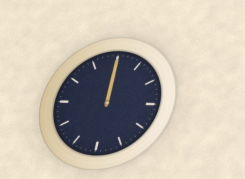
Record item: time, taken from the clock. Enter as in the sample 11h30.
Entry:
12h00
